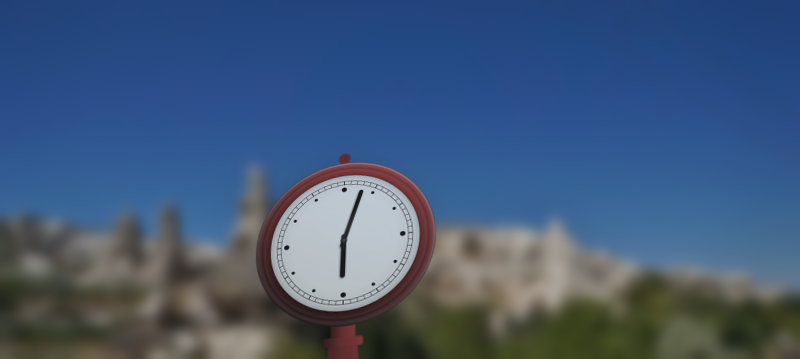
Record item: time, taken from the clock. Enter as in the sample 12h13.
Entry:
6h03
